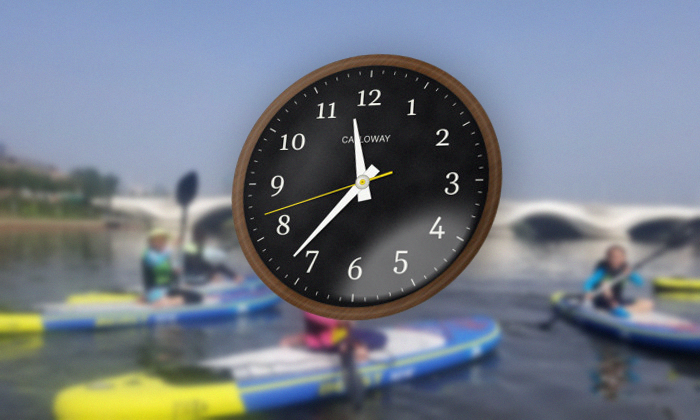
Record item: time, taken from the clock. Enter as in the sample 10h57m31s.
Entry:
11h36m42s
